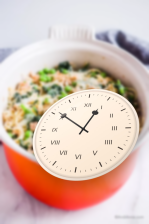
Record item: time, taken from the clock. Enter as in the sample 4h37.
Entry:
12h51
